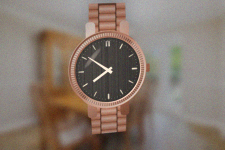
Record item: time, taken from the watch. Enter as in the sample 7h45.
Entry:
7h51
